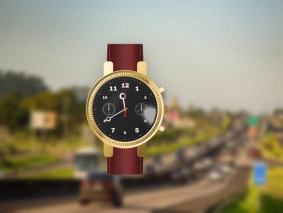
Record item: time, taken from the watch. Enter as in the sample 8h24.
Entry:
11h40
